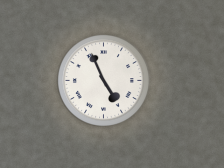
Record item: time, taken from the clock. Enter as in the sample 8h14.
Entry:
4h56
